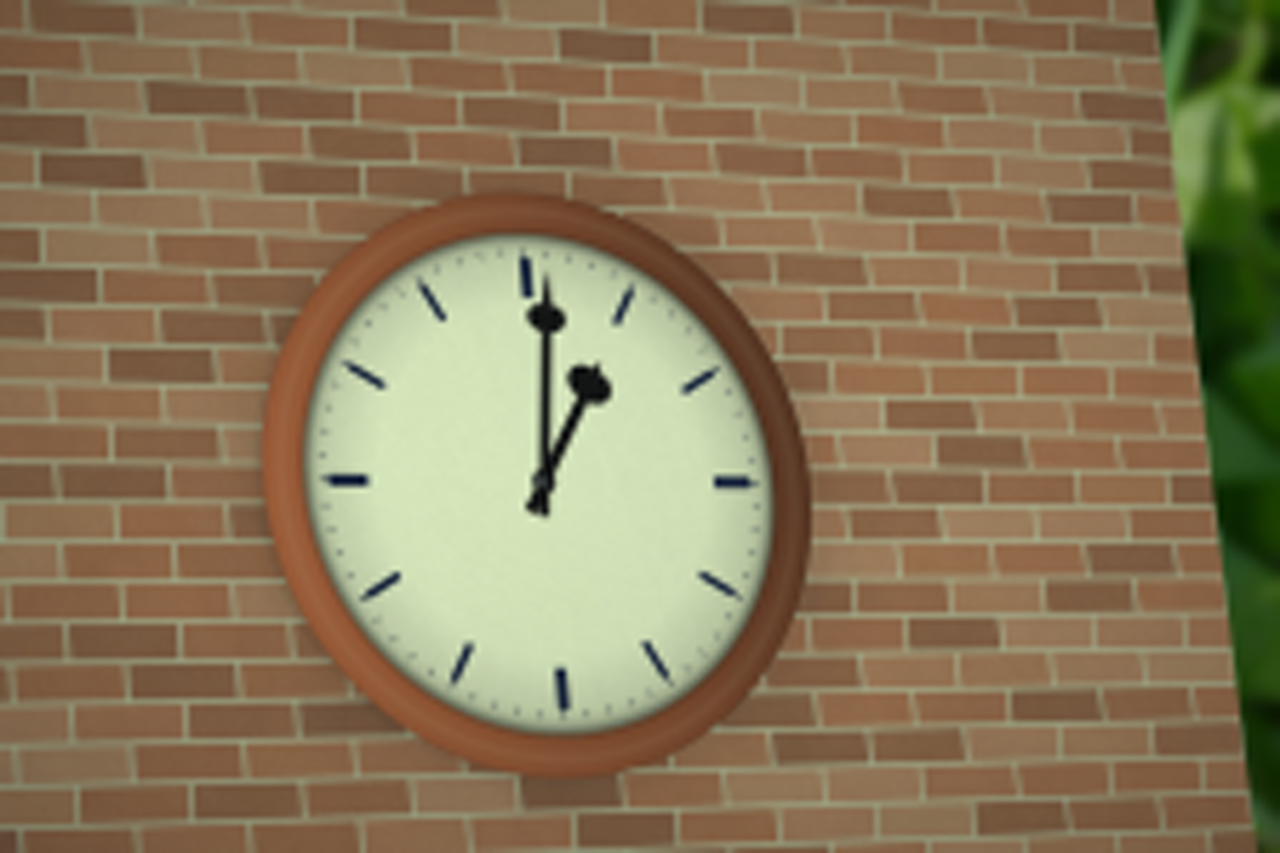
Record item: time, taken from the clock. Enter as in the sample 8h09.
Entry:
1h01
